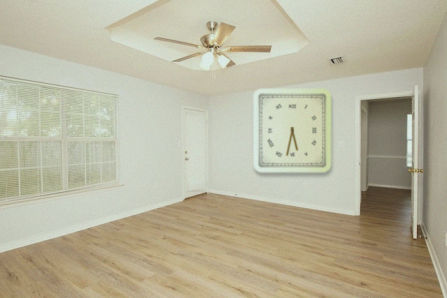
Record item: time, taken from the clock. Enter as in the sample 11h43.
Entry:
5h32
